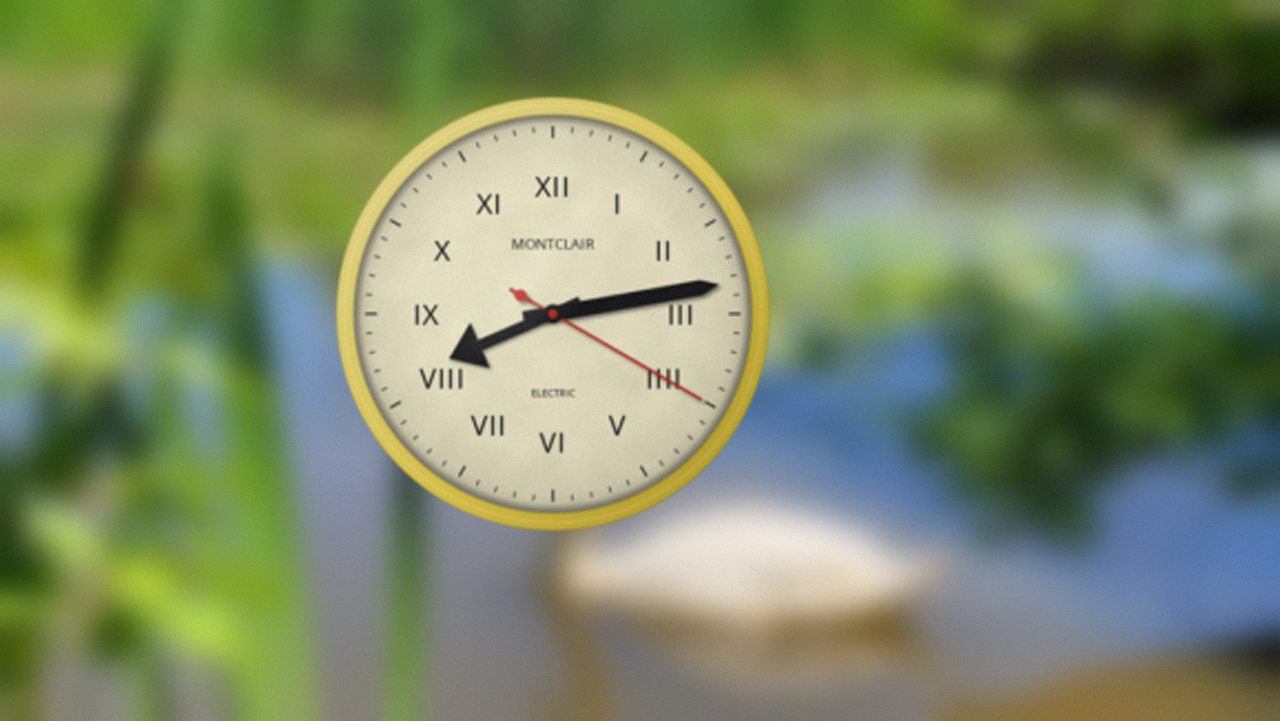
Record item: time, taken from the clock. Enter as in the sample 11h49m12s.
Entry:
8h13m20s
